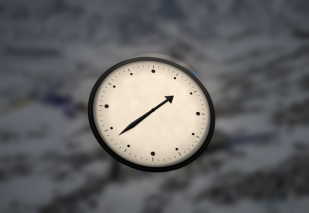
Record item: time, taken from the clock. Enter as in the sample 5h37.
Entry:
1h38
